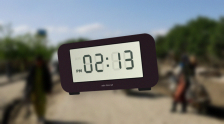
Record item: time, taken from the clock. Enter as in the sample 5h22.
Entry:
2h13
